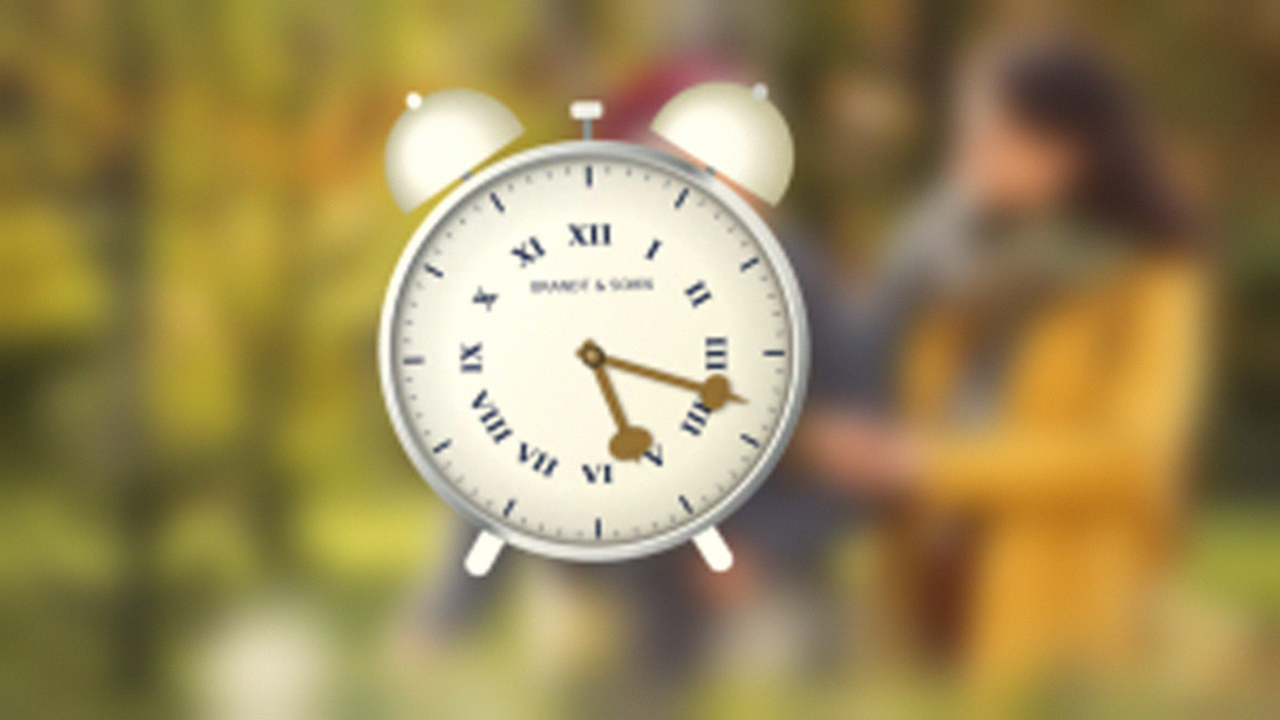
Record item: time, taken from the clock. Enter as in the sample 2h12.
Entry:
5h18
